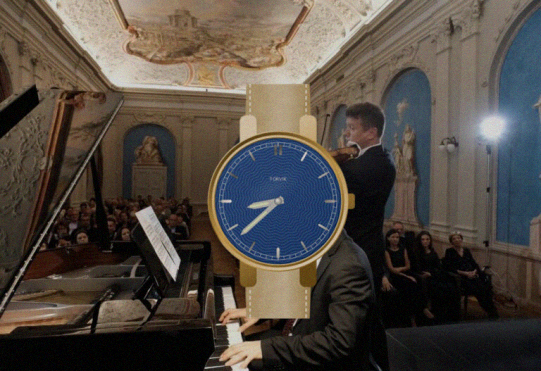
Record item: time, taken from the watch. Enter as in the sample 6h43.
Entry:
8h38
